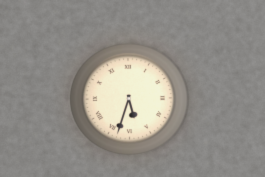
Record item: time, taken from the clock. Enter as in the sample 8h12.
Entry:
5h33
